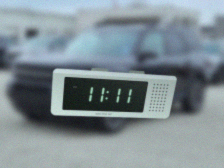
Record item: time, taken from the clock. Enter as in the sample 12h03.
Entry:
11h11
